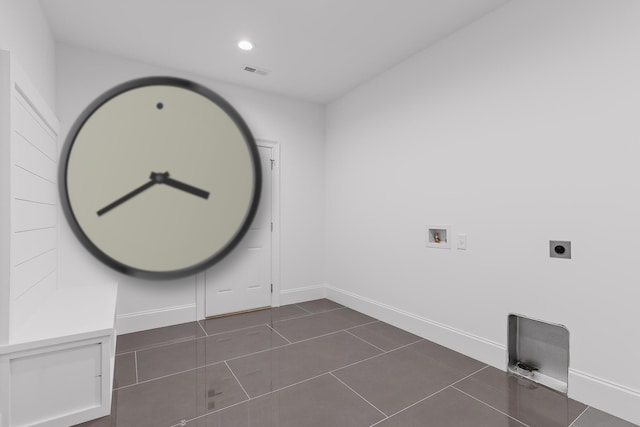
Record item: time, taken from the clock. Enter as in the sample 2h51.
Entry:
3h40
